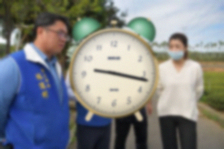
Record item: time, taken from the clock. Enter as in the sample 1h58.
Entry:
9h17
